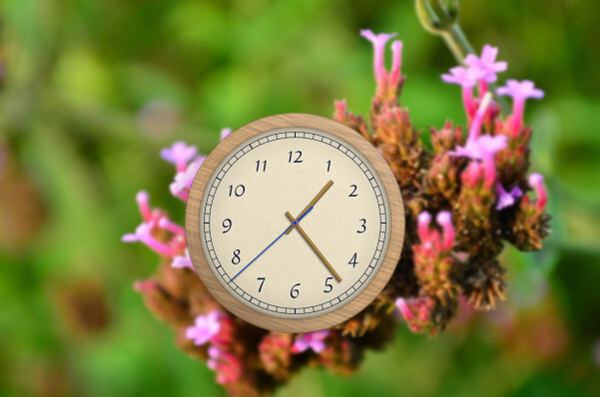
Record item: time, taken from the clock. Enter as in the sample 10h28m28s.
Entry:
1h23m38s
